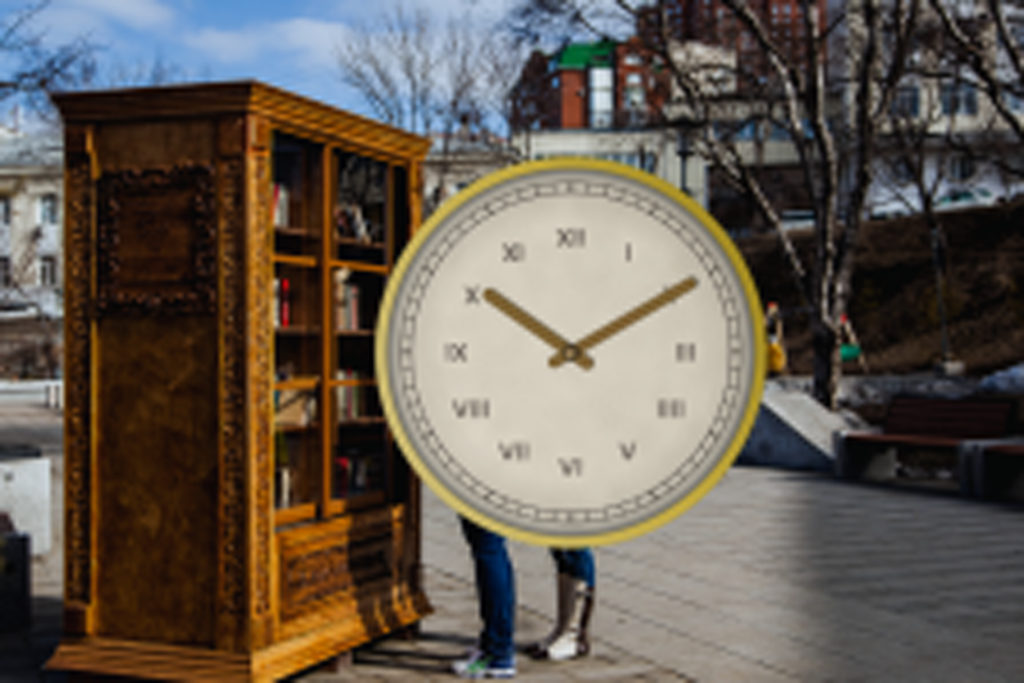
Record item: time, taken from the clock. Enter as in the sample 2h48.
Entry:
10h10
